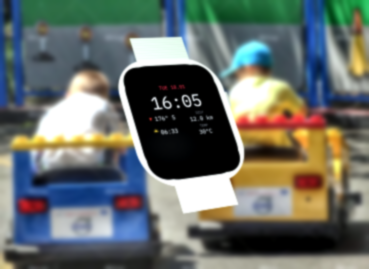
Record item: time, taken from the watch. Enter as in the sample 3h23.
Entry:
16h05
